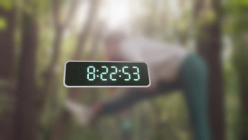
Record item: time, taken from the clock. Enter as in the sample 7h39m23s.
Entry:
8h22m53s
